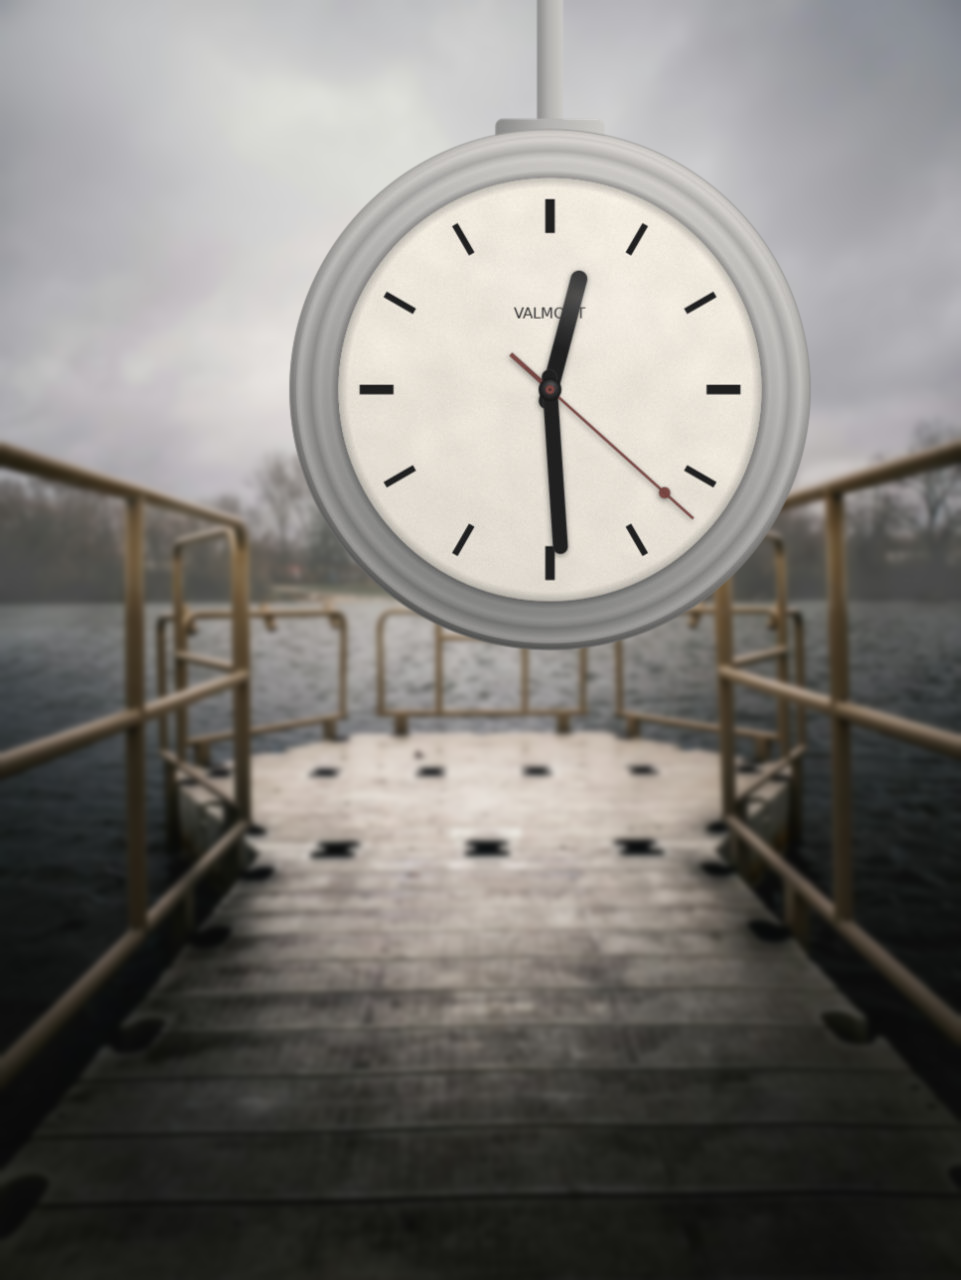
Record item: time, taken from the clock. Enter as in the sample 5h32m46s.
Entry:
12h29m22s
